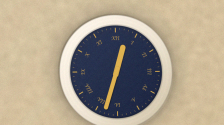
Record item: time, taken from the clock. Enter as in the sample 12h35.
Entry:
12h33
